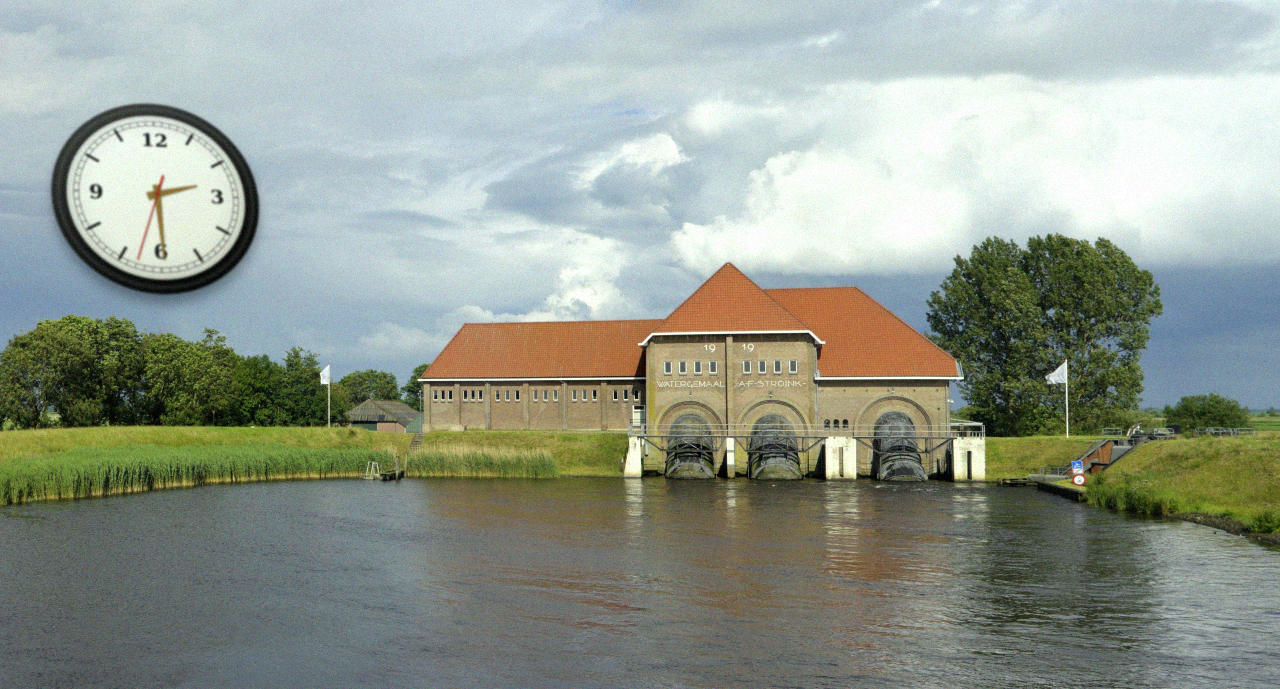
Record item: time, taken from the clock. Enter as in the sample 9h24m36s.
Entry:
2h29m33s
